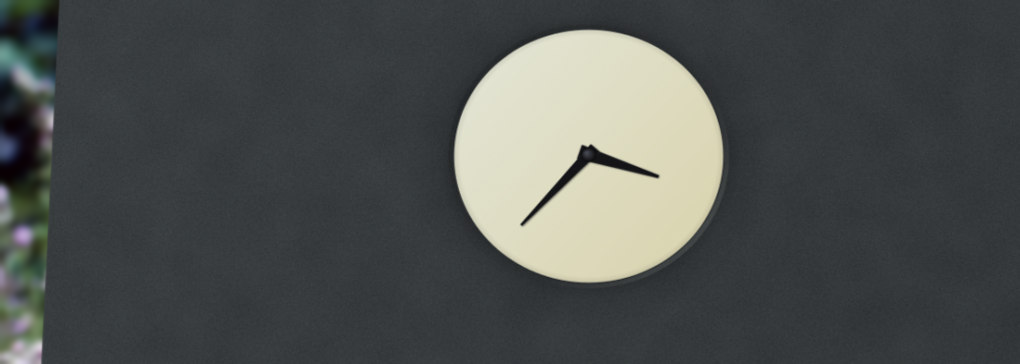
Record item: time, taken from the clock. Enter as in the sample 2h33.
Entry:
3h37
